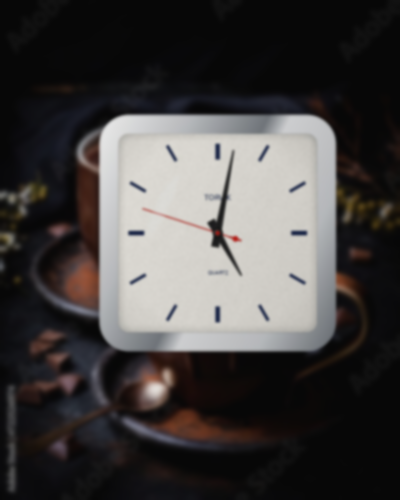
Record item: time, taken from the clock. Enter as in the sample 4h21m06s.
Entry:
5h01m48s
